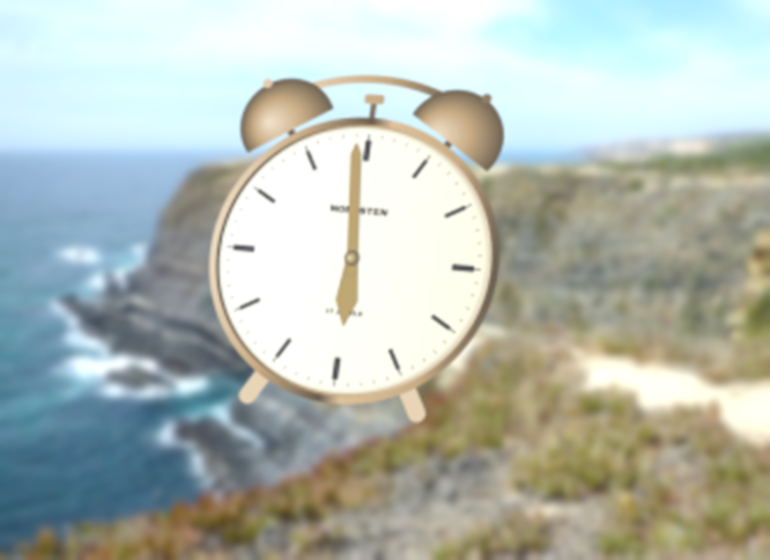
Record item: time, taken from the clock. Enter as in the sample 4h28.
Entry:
5h59
